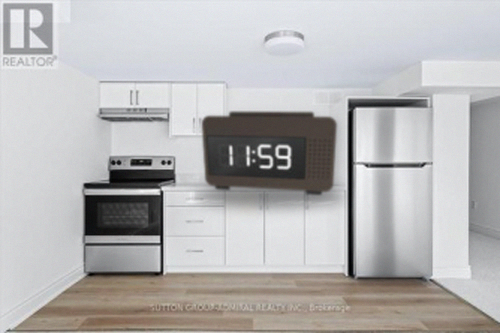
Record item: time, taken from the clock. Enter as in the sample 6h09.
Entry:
11h59
